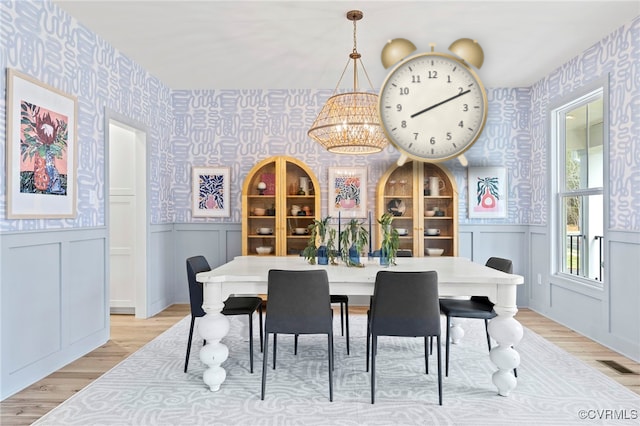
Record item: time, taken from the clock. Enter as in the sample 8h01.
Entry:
8h11
